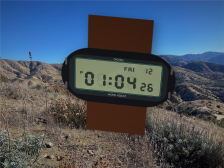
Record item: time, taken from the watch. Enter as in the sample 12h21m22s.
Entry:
1h04m26s
